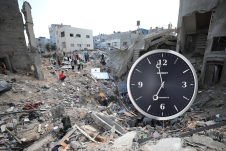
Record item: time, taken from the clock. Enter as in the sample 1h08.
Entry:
6h58
